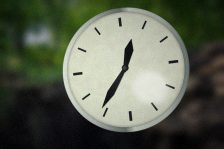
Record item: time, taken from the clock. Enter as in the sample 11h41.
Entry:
12h36
